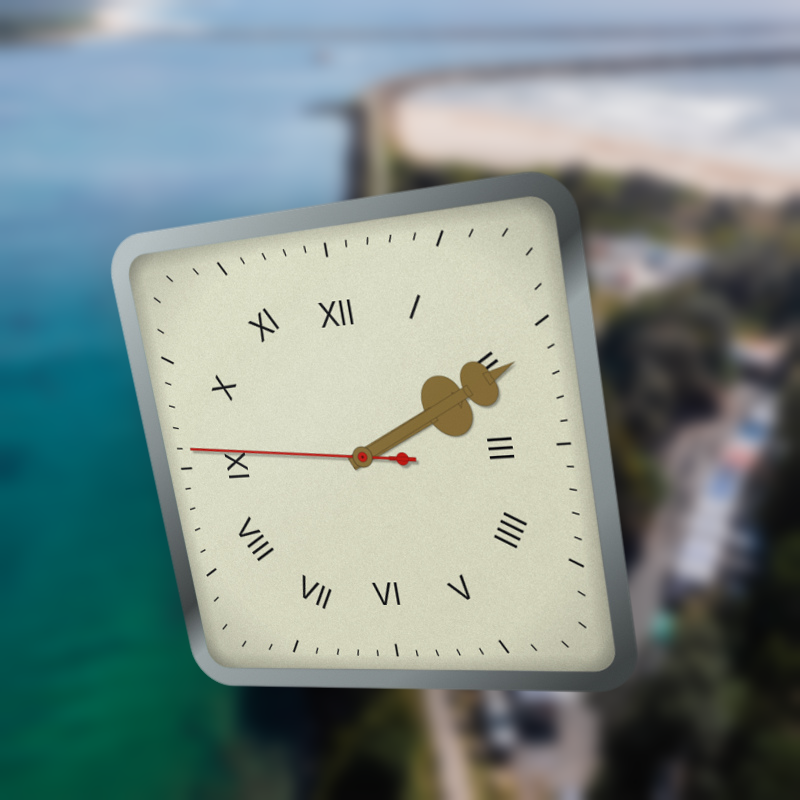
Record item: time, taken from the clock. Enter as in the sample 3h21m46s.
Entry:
2h10m46s
